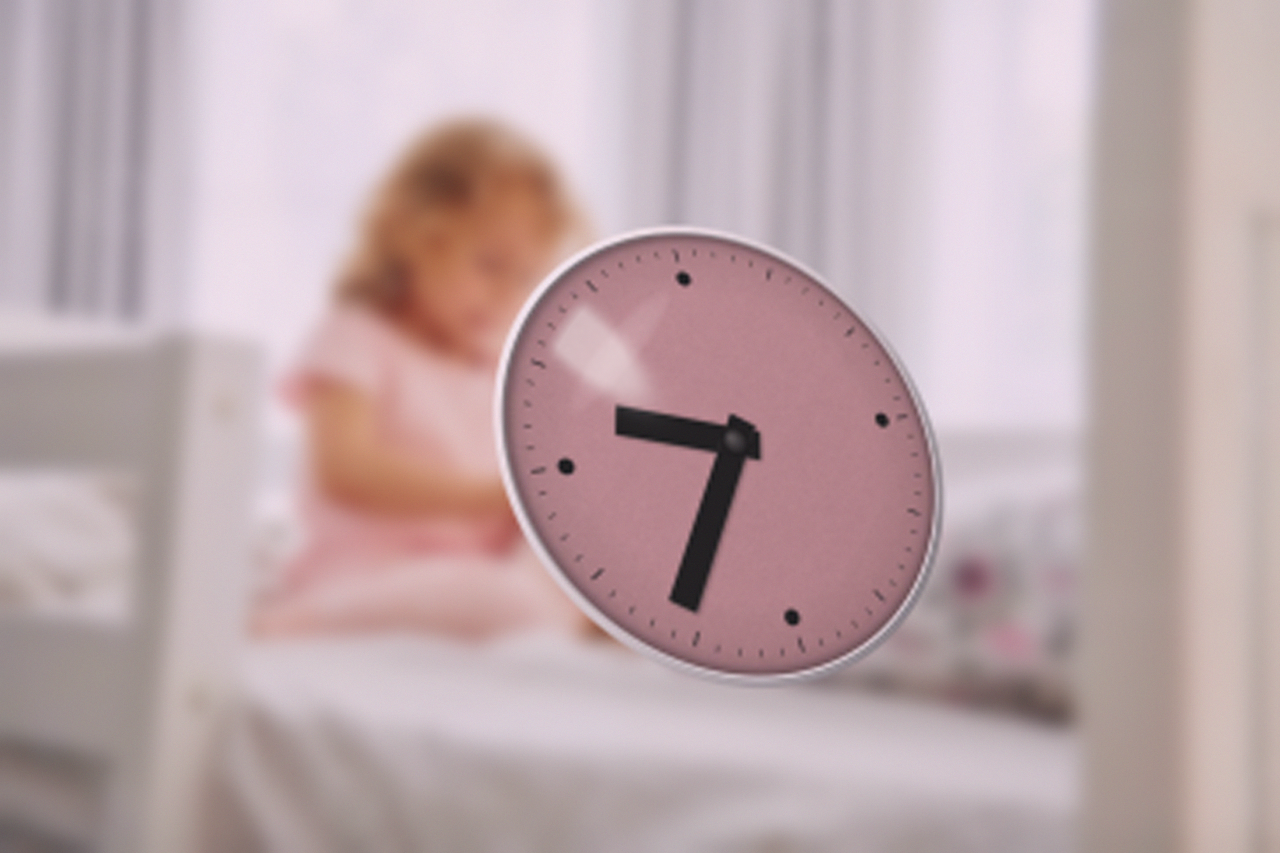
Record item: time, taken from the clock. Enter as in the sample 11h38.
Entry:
9h36
